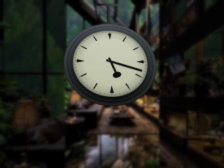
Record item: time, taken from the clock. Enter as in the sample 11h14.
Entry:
5h18
